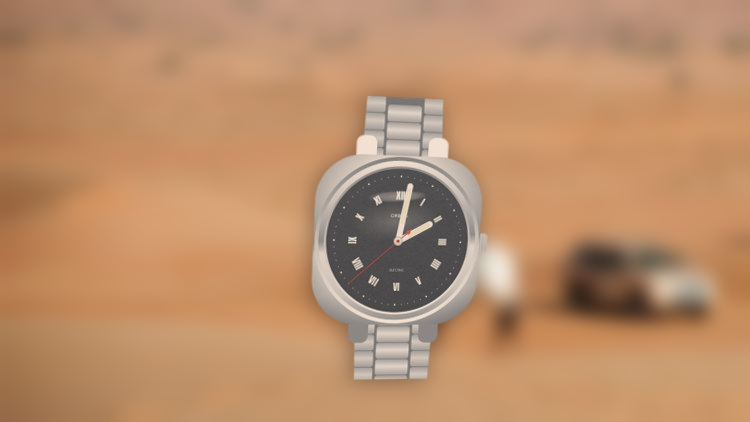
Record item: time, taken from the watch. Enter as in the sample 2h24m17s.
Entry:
2h01m38s
